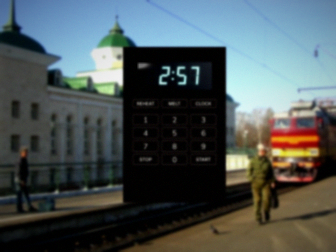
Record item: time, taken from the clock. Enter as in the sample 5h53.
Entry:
2h57
